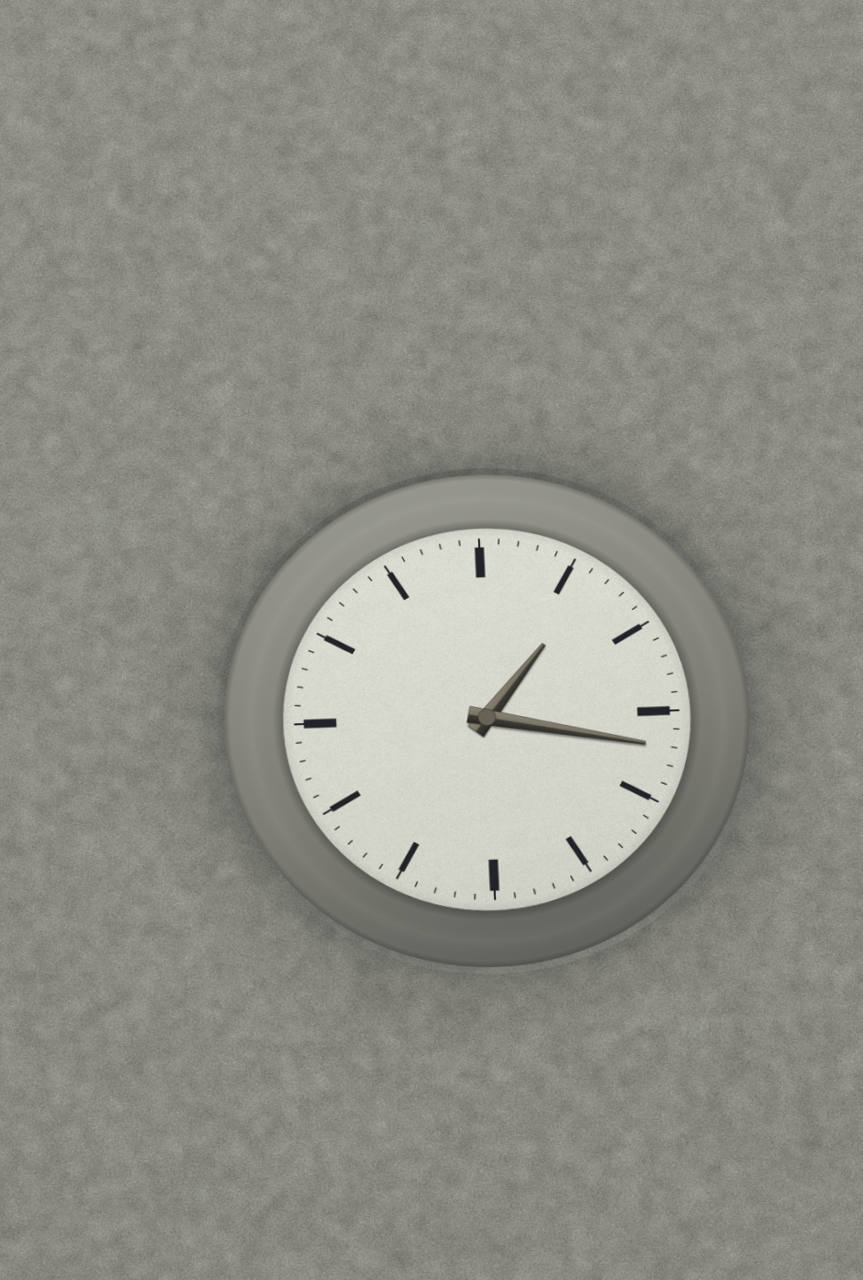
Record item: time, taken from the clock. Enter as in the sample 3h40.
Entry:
1h17
